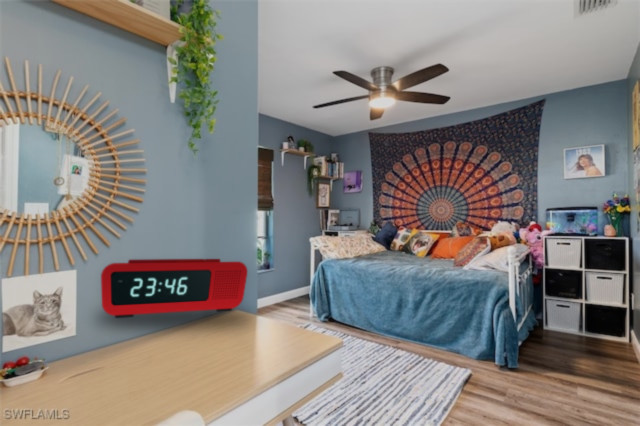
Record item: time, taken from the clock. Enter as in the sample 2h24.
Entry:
23h46
